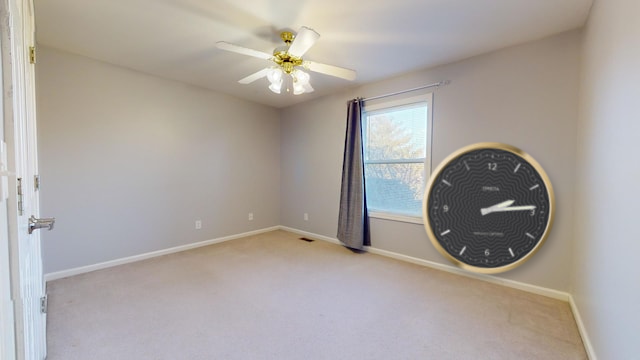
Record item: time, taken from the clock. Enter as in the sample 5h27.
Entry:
2h14
